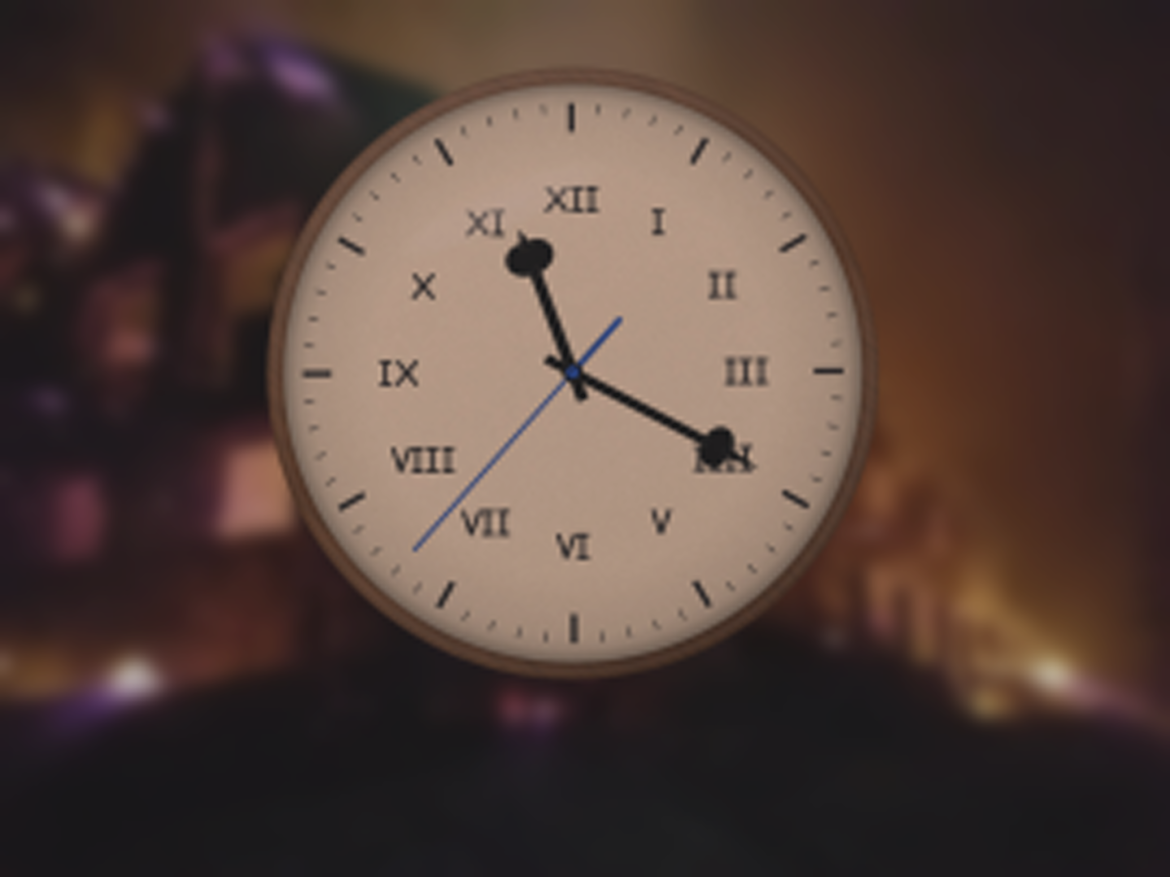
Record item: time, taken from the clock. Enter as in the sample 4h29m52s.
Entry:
11h19m37s
